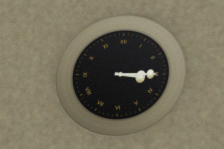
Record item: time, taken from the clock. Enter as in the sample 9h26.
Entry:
3h15
